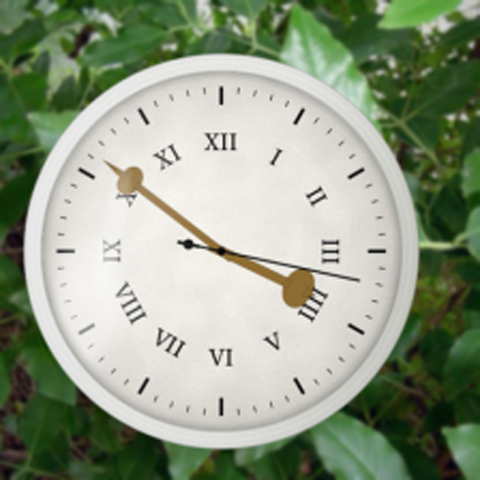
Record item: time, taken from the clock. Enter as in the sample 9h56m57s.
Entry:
3h51m17s
